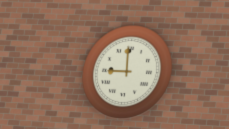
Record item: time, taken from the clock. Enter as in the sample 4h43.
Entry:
8h59
